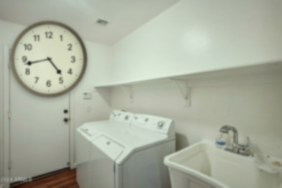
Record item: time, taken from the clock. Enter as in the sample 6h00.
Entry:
4h43
